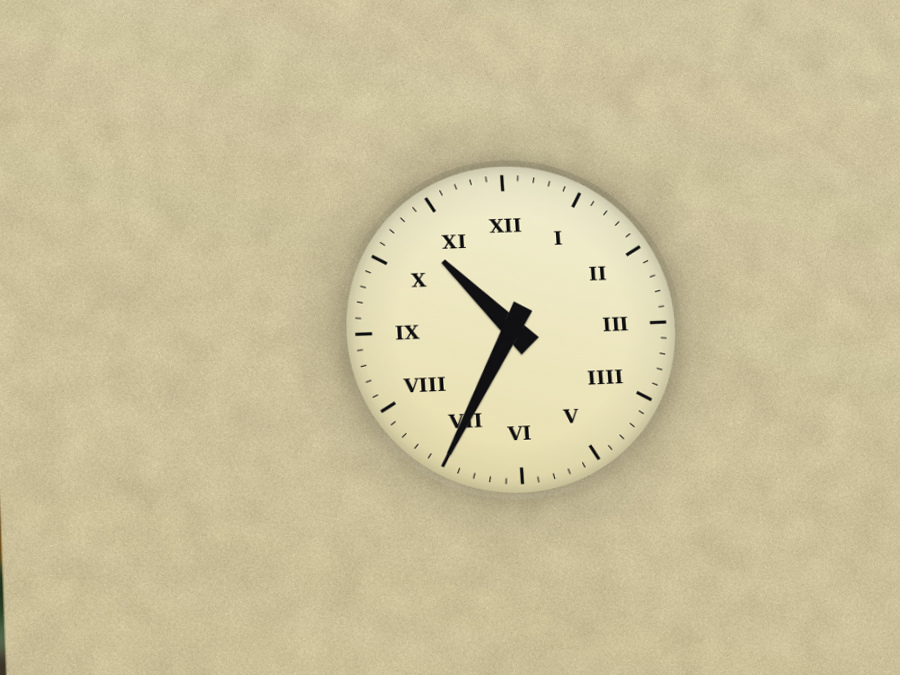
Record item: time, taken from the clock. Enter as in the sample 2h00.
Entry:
10h35
